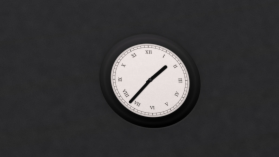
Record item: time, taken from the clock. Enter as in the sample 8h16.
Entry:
1h37
